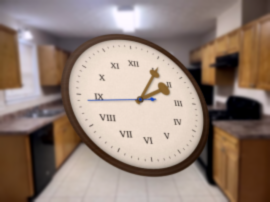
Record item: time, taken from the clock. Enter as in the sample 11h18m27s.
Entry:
2h05m44s
